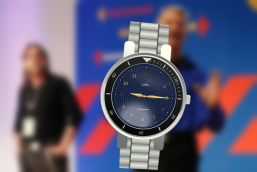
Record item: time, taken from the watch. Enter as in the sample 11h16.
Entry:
9h15
